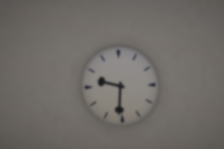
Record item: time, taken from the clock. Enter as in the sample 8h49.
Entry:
9h31
